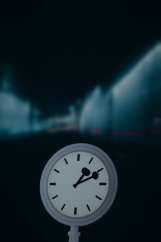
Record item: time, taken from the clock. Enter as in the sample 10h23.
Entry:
1h11
